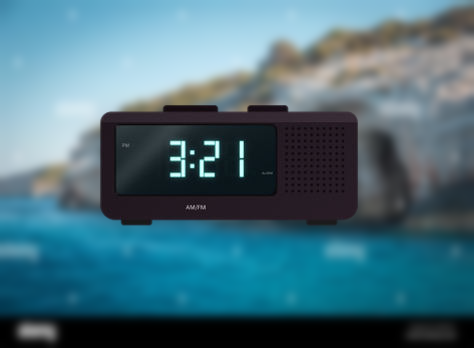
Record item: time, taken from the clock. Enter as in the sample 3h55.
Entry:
3h21
